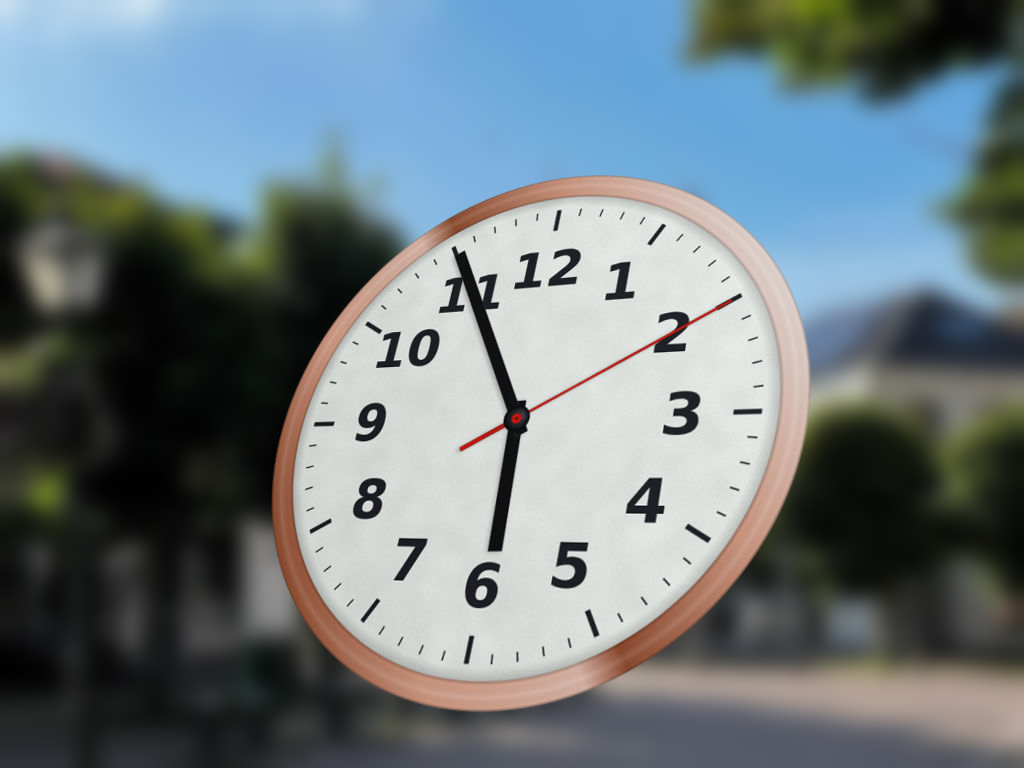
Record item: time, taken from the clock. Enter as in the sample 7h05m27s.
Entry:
5h55m10s
